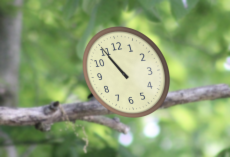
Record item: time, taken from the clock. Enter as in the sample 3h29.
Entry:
10h55
